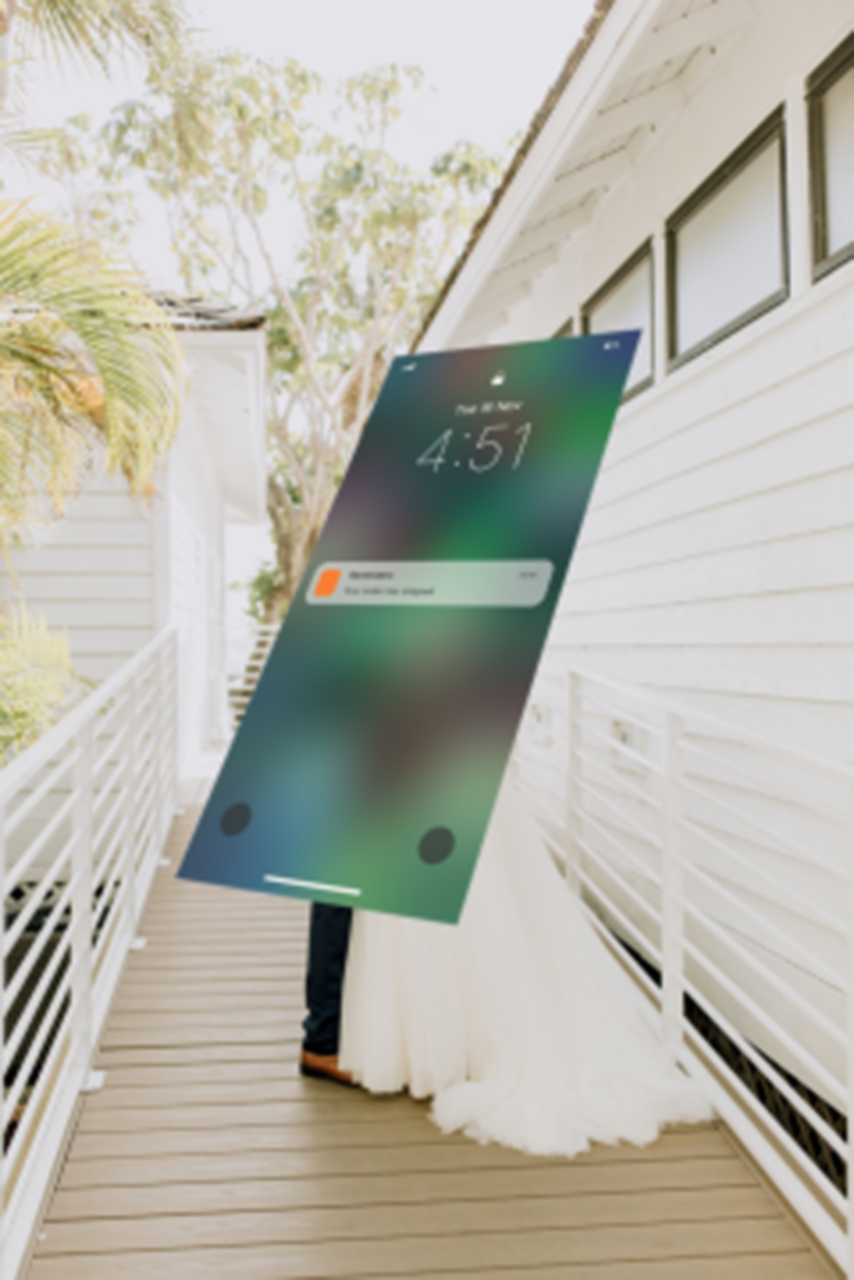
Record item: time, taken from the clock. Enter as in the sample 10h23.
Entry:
4h51
